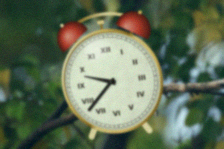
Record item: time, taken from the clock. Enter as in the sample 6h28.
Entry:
9h38
